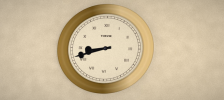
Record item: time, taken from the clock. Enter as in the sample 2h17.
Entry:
8h42
